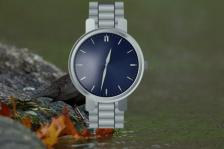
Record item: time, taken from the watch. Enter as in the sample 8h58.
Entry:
12h32
